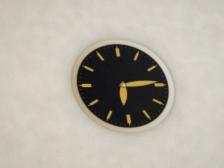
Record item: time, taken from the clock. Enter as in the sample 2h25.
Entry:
6h14
